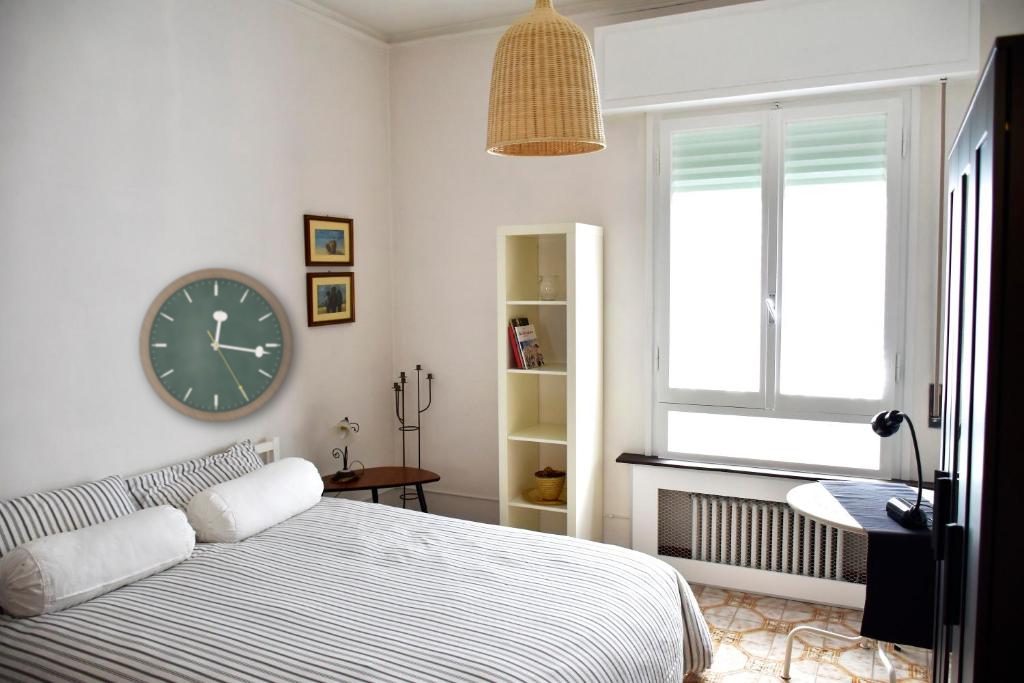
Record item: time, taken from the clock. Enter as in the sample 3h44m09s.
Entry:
12h16m25s
